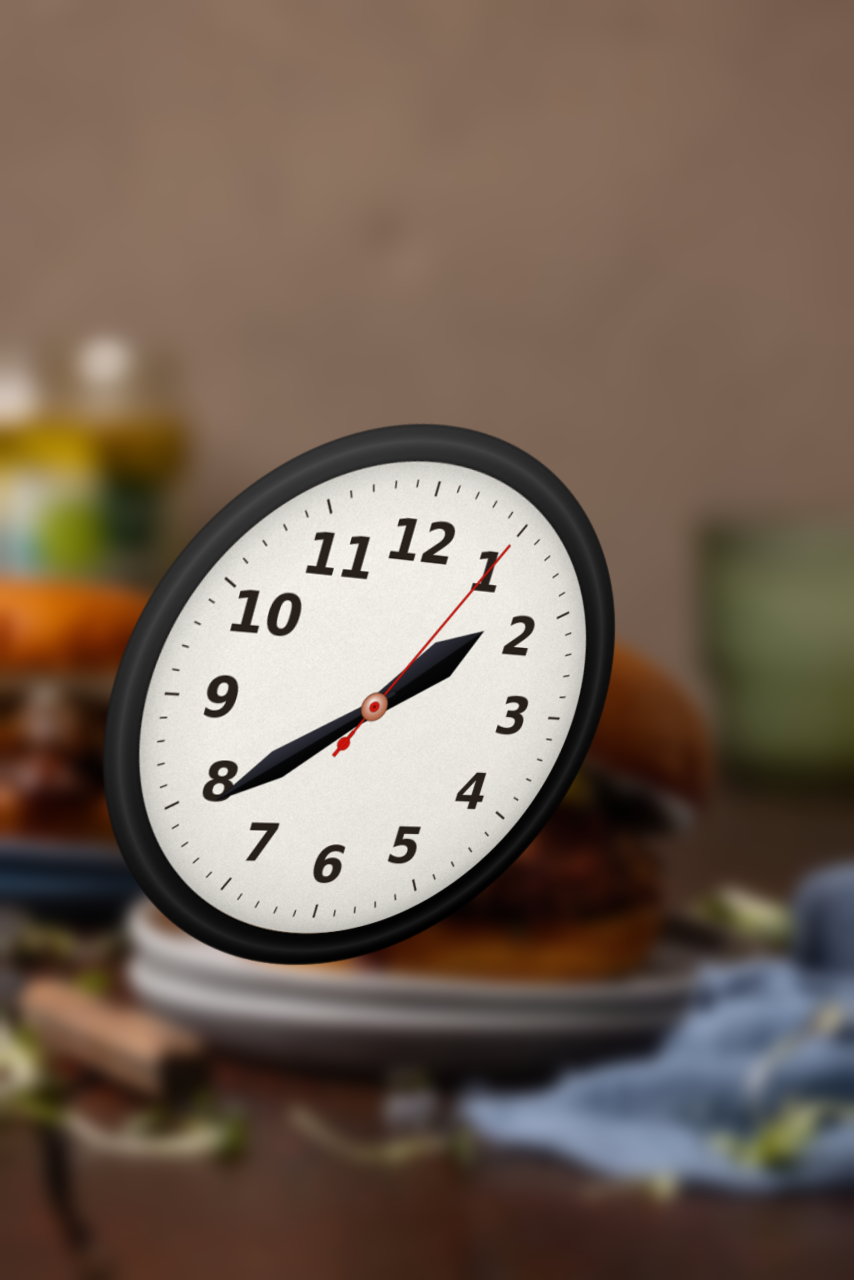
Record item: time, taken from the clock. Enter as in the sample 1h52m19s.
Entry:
1h39m05s
